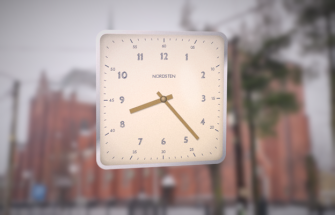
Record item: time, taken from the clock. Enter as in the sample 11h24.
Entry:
8h23
